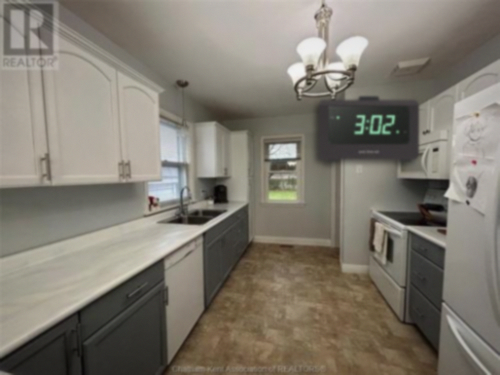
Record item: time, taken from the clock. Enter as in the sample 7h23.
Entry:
3h02
